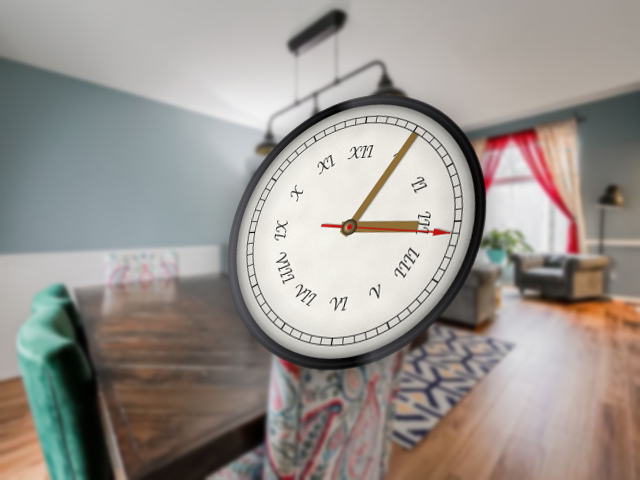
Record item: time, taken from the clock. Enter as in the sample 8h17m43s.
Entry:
3h05m16s
